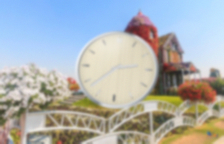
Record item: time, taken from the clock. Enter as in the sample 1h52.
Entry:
2h38
